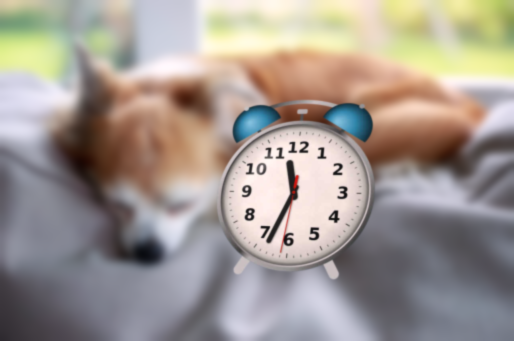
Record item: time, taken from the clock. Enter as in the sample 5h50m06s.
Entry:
11h33m31s
